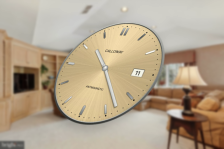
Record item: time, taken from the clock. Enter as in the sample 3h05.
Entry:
10h23
